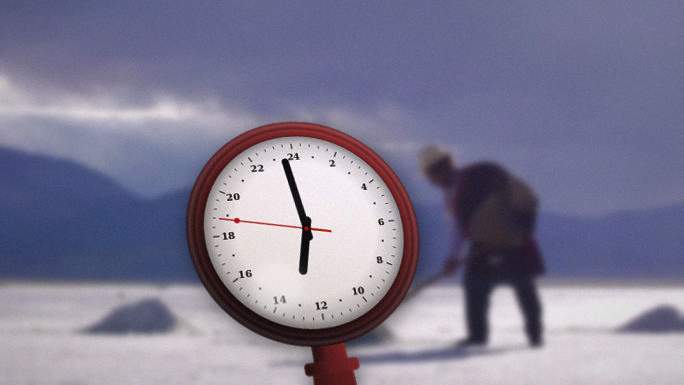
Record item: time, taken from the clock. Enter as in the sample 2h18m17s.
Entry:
12h58m47s
